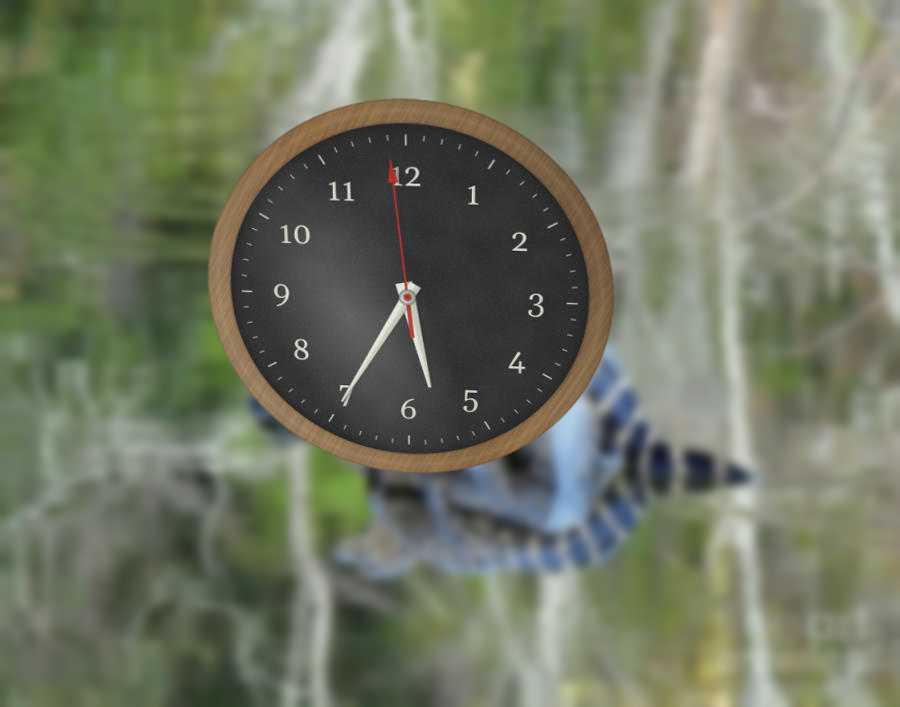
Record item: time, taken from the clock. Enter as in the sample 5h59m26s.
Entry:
5h34m59s
